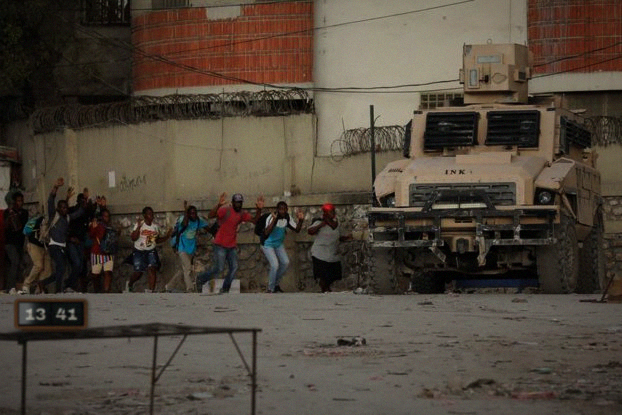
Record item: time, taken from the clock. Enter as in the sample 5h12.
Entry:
13h41
